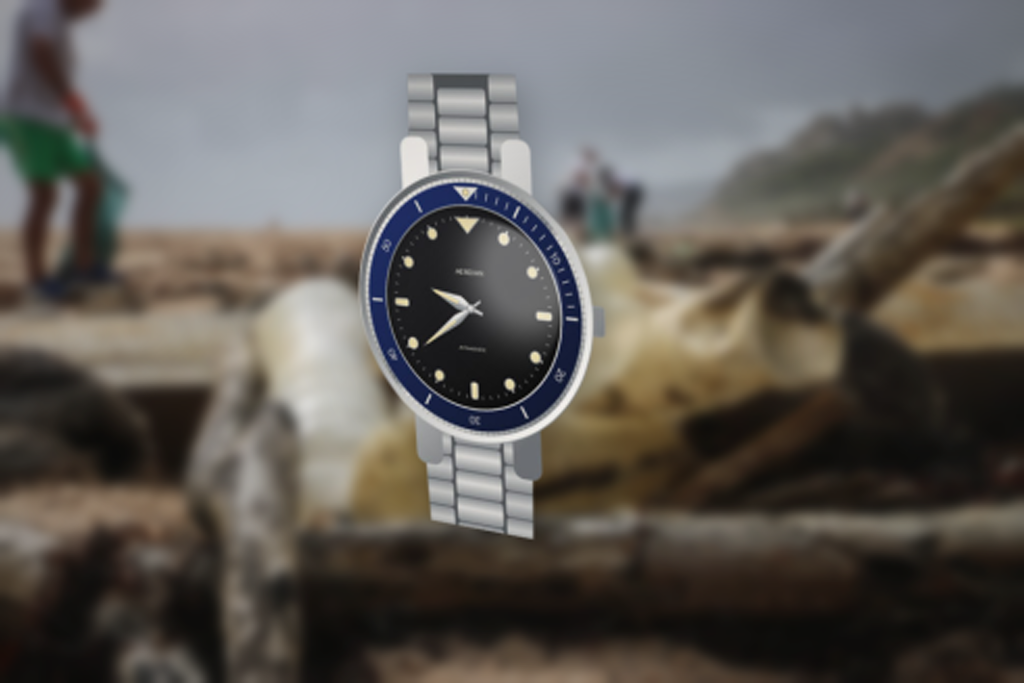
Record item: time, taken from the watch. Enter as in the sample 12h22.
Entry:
9h39
